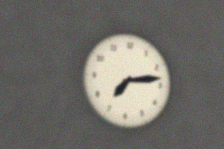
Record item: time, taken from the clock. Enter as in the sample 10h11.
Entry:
7h13
